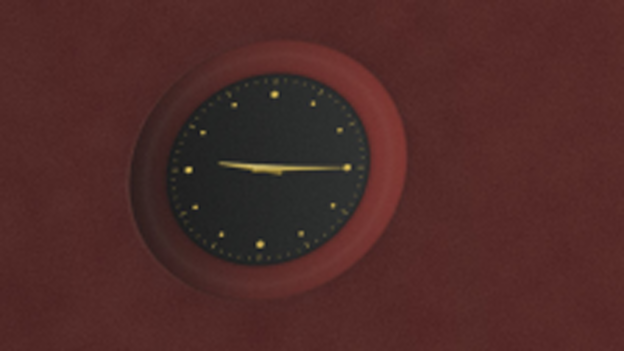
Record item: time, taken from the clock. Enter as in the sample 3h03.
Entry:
9h15
